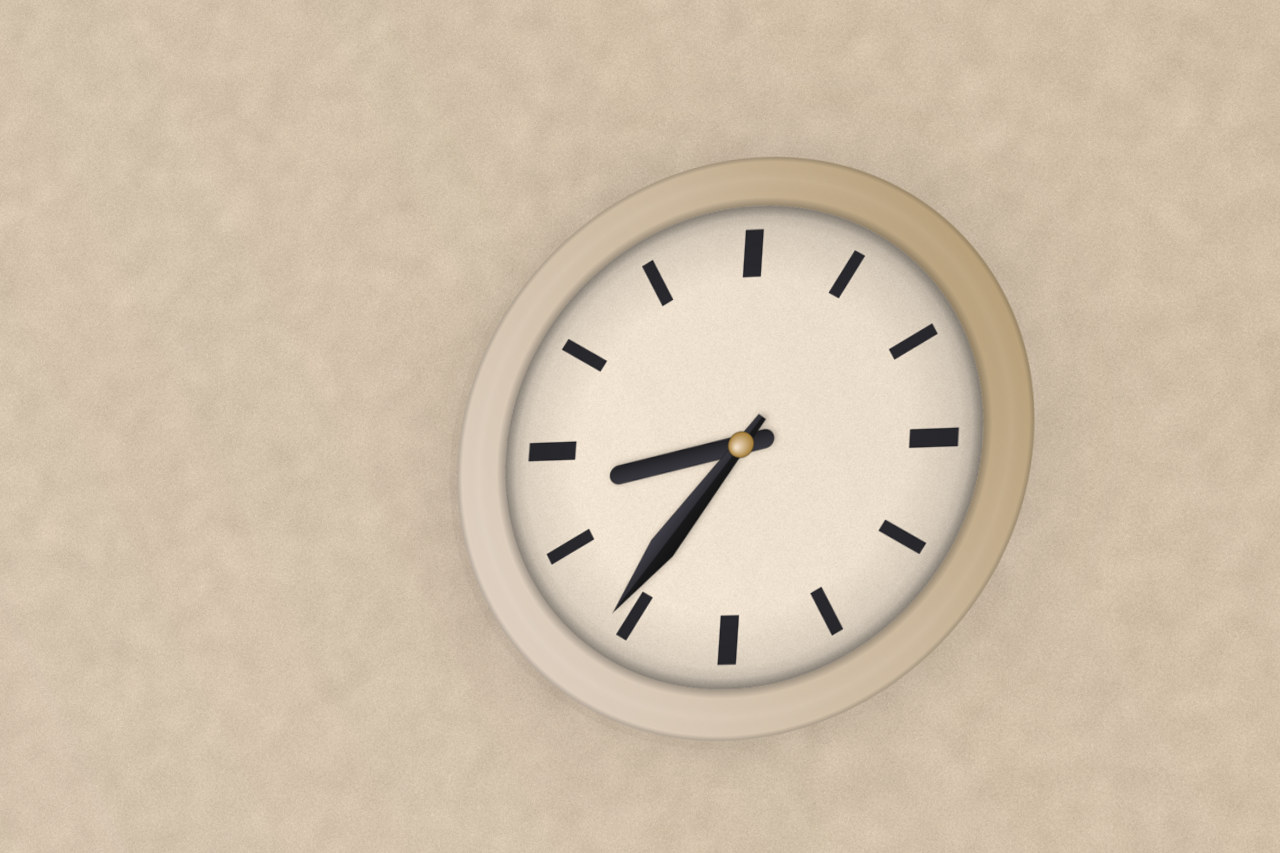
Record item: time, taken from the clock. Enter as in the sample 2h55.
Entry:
8h36
